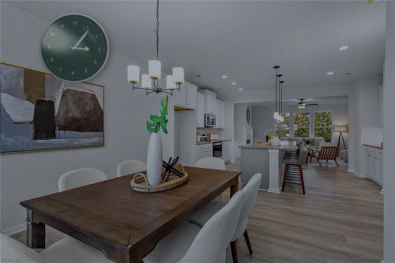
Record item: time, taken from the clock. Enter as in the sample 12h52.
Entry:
3h06
